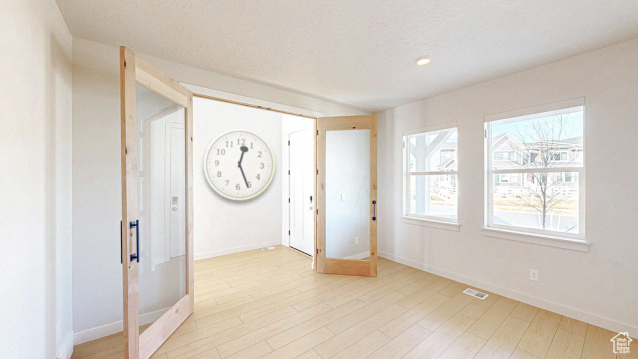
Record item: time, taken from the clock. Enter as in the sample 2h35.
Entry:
12h26
